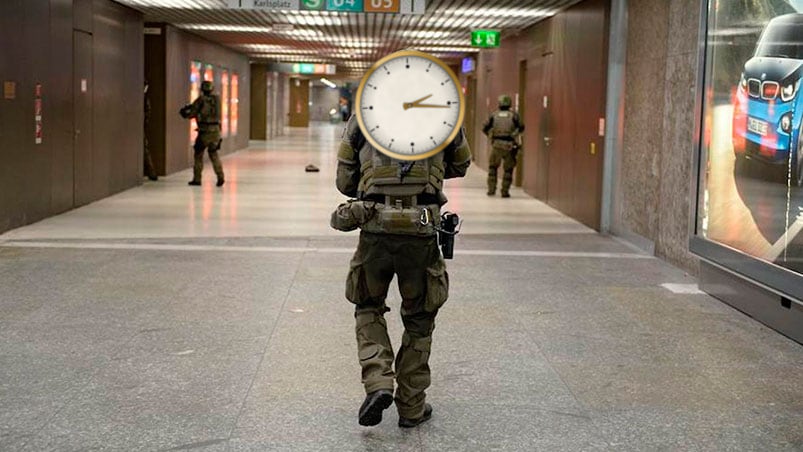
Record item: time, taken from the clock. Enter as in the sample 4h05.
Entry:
2h16
